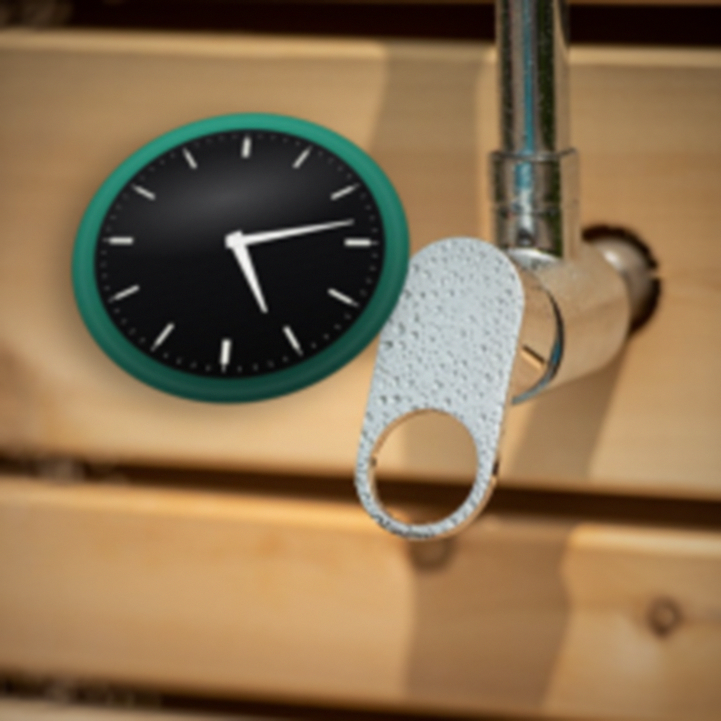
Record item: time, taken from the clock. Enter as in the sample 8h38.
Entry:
5h13
